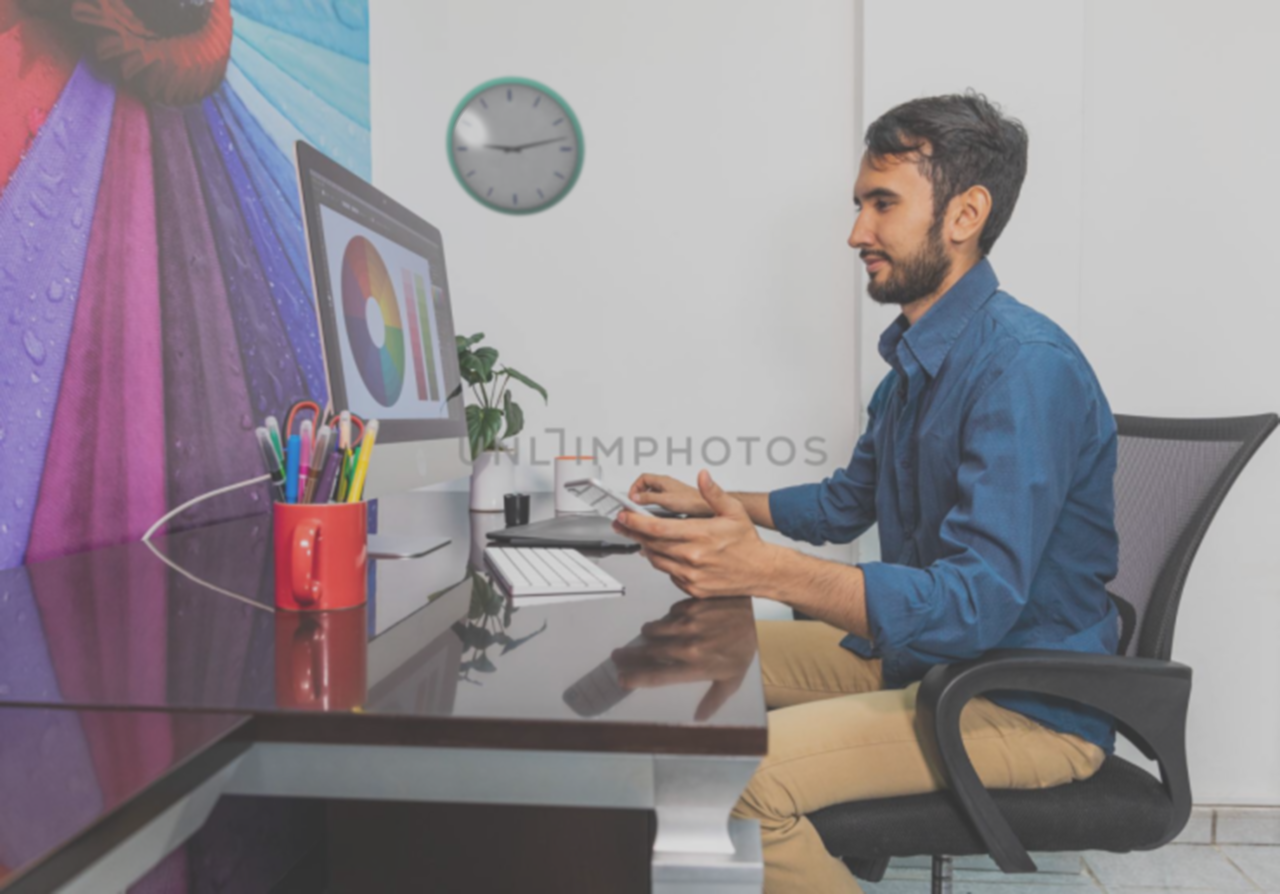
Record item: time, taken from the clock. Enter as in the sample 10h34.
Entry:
9h13
